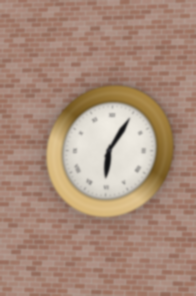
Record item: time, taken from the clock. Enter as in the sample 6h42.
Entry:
6h05
